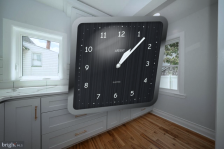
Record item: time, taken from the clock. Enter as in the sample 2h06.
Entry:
1h07
